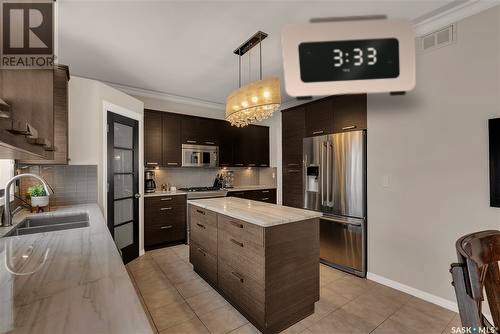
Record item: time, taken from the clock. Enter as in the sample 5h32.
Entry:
3h33
